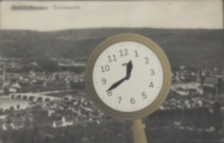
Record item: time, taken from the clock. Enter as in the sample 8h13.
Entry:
12h41
